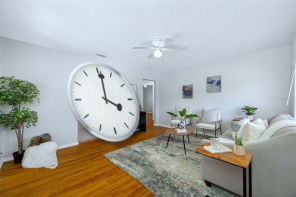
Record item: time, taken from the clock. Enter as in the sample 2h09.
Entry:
4h01
